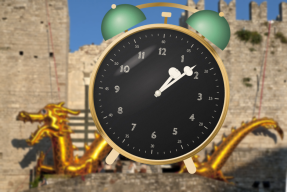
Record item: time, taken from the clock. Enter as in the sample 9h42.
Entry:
1h08
